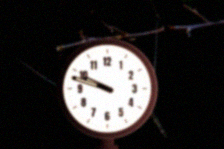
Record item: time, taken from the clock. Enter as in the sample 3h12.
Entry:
9h48
